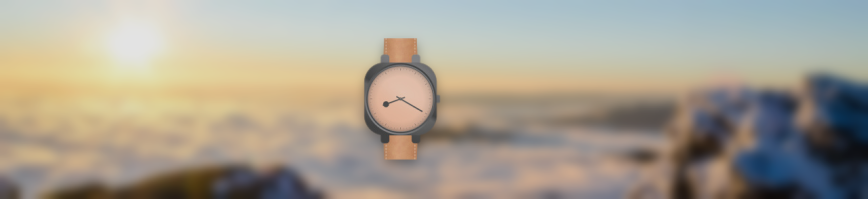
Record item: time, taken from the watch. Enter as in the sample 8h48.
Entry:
8h20
